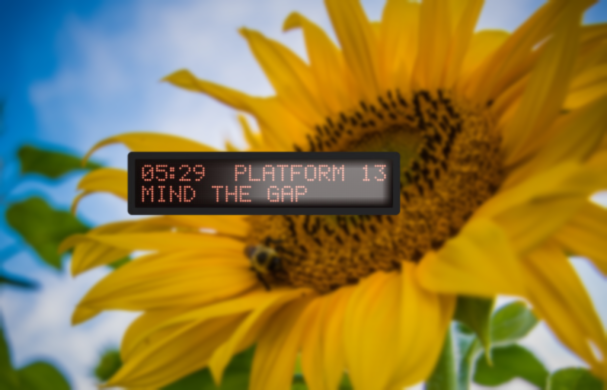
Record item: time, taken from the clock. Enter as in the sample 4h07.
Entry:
5h29
